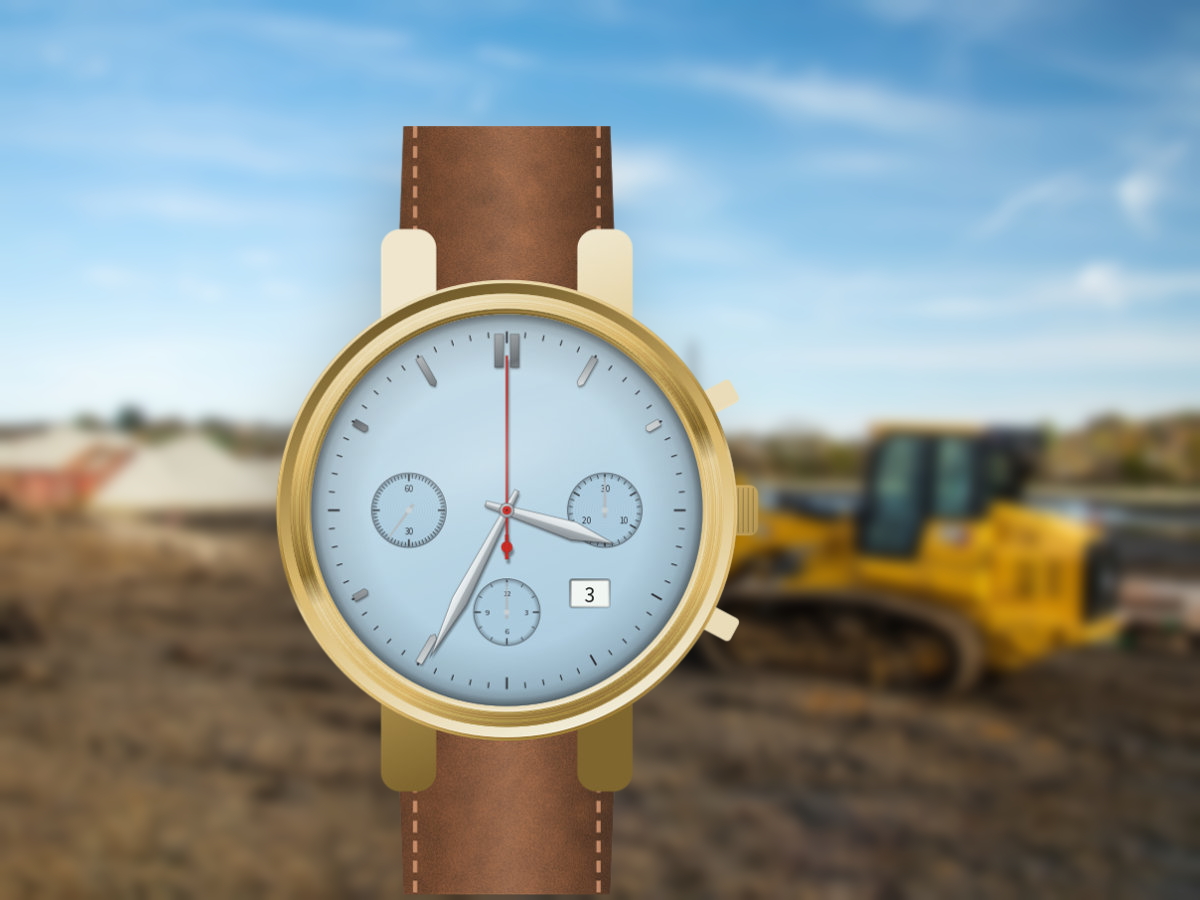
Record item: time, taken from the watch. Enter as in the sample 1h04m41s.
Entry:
3h34m36s
